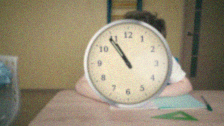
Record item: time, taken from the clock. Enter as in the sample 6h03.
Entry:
10h54
